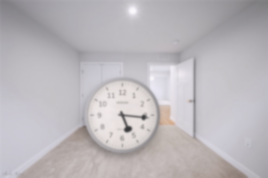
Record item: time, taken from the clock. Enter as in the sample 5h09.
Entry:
5h16
